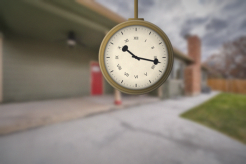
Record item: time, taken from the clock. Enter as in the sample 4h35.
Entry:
10h17
